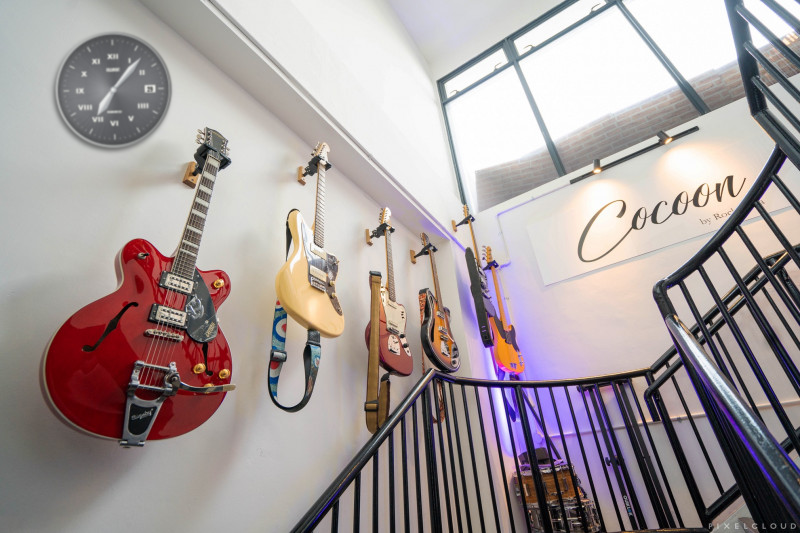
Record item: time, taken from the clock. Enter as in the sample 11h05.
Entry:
7h07
